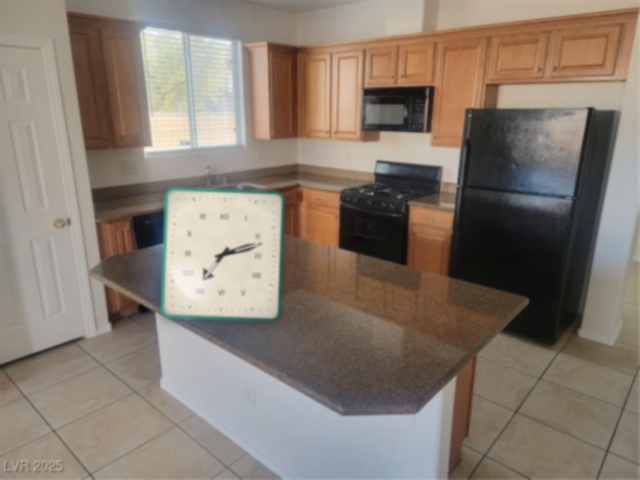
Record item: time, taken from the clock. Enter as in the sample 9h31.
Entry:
7h12
